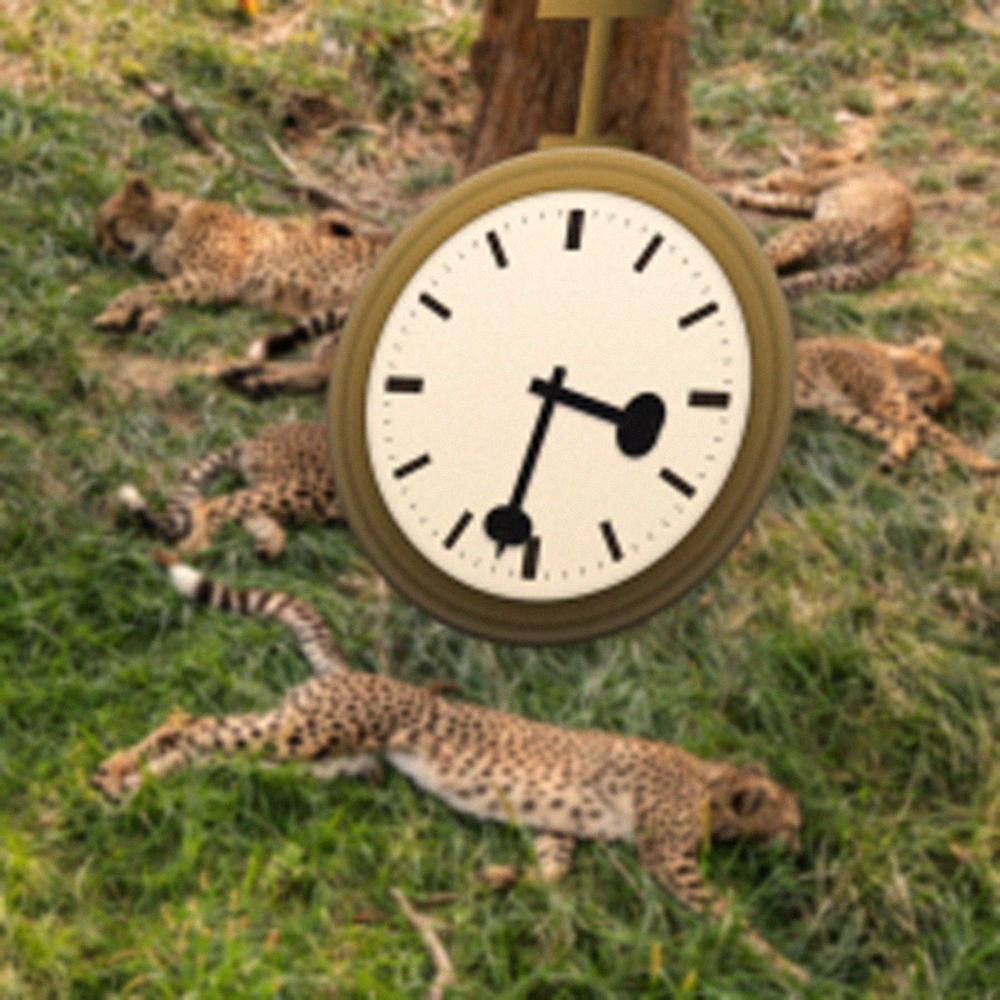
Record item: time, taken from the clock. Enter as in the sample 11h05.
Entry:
3h32
